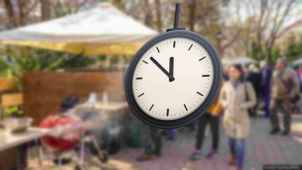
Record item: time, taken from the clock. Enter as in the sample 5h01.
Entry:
11h52
